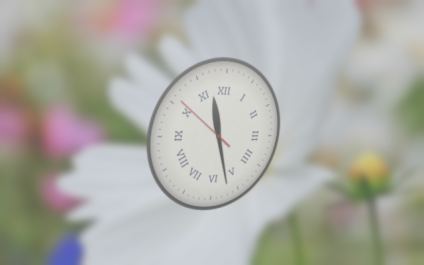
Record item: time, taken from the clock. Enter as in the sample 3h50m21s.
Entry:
11h26m51s
